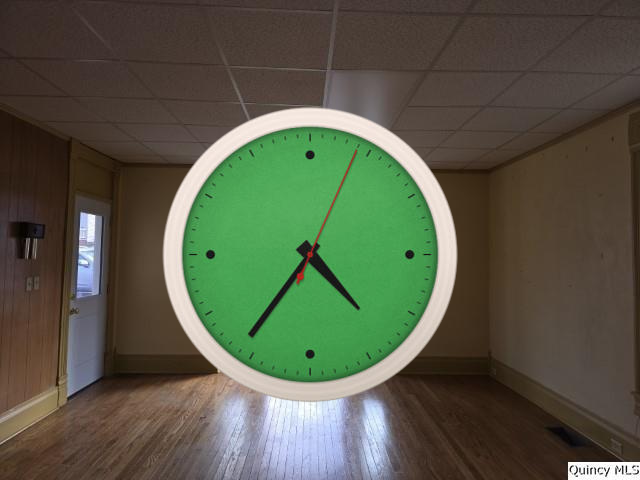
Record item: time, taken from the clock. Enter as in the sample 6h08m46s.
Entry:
4h36m04s
